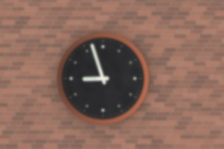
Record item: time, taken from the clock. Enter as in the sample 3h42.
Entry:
8h57
